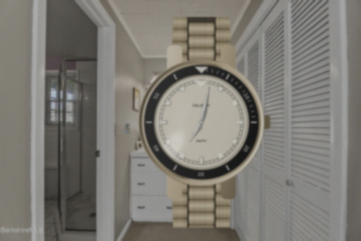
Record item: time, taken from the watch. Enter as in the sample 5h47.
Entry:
7h02
